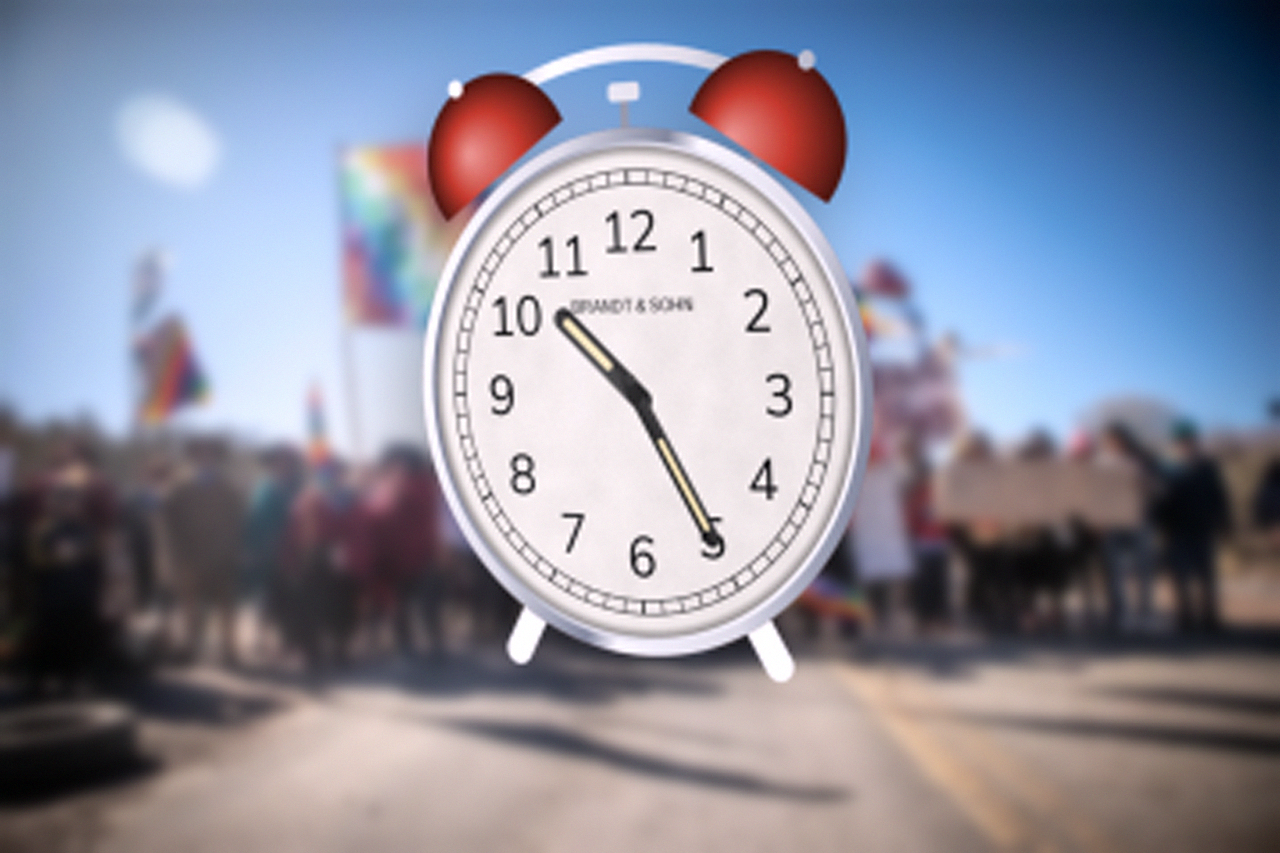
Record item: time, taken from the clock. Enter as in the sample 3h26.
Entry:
10h25
